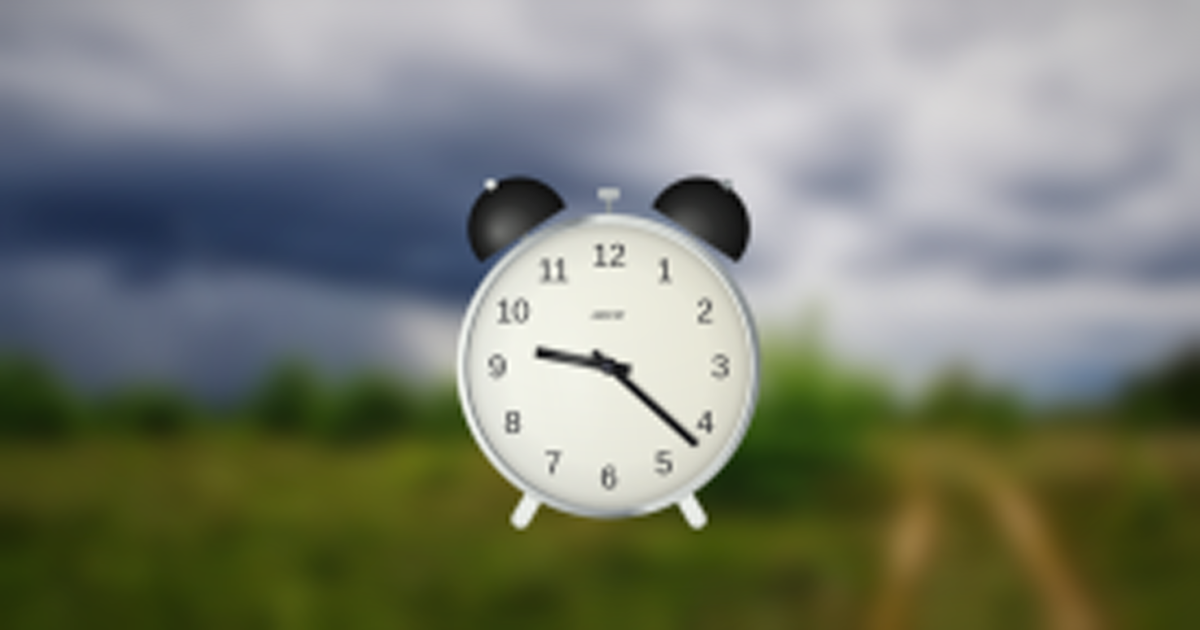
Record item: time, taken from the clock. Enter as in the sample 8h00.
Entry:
9h22
